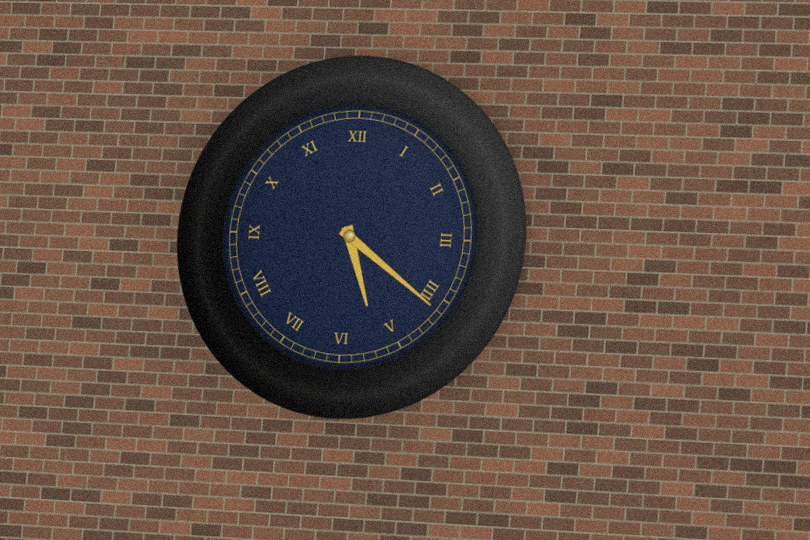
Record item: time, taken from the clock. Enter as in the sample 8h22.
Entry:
5h21
